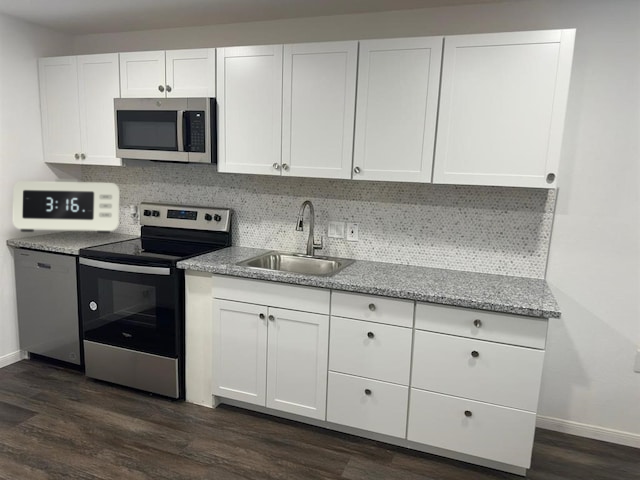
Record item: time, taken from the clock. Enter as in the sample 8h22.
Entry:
3h16
